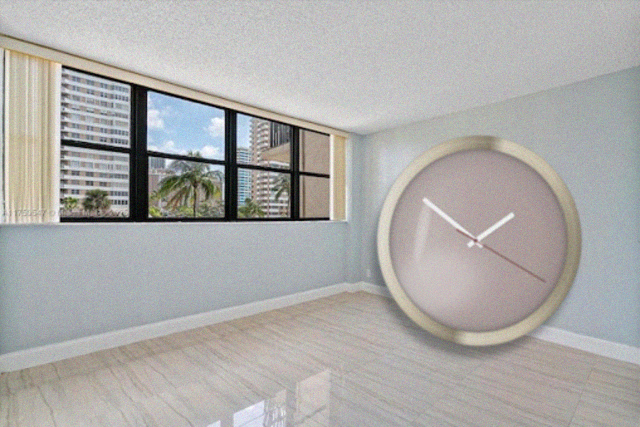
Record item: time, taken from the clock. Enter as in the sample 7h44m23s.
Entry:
1h51m20s
